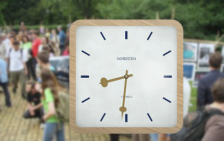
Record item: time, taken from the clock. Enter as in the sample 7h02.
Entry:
8h31
